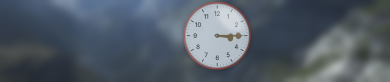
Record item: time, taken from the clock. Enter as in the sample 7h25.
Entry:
3h15
